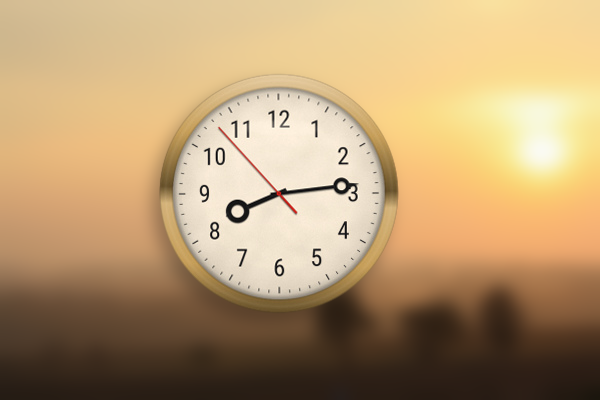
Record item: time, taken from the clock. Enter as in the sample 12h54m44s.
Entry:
8h13m53s
